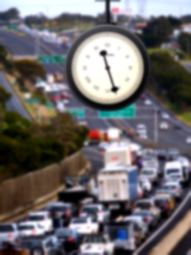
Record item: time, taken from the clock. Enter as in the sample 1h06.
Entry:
11h27
